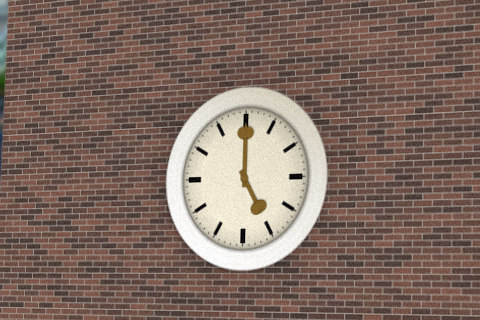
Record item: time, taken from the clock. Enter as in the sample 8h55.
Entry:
5h00
